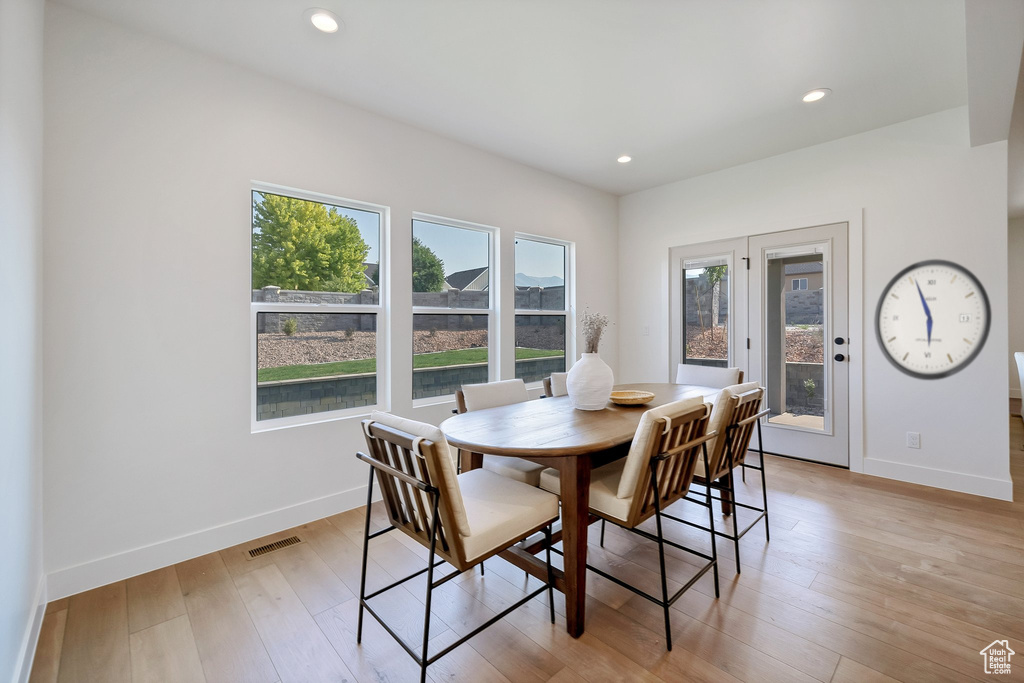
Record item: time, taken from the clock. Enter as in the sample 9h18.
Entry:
5h56
